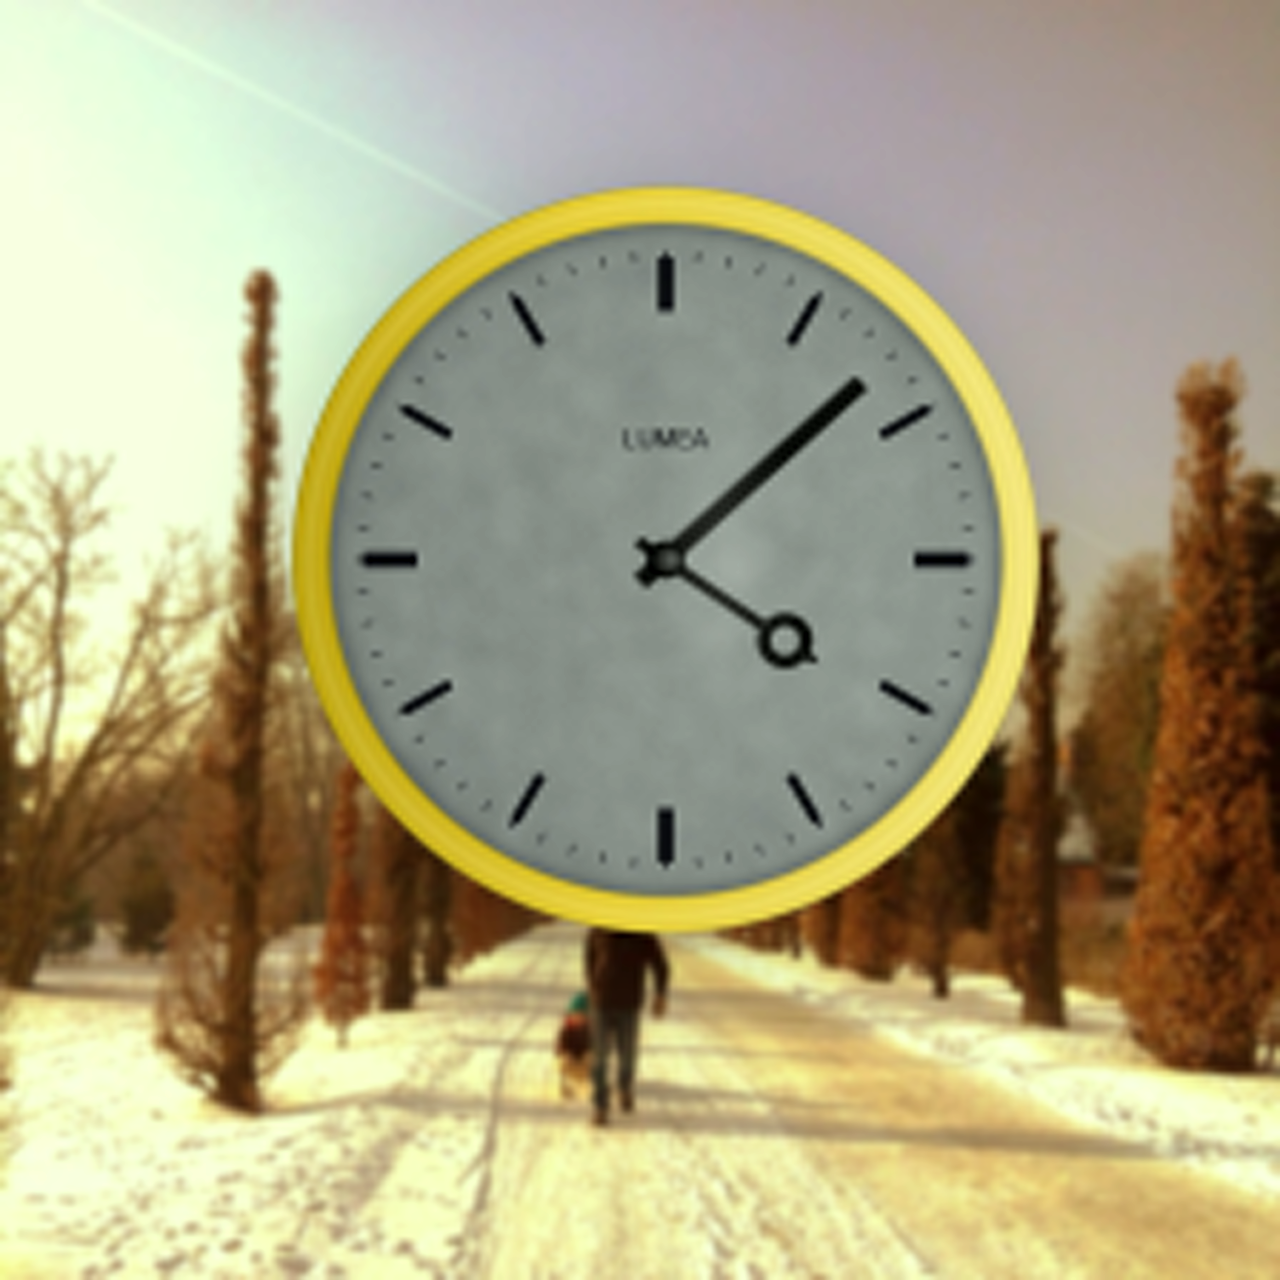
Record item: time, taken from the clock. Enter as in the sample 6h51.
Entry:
4h08
